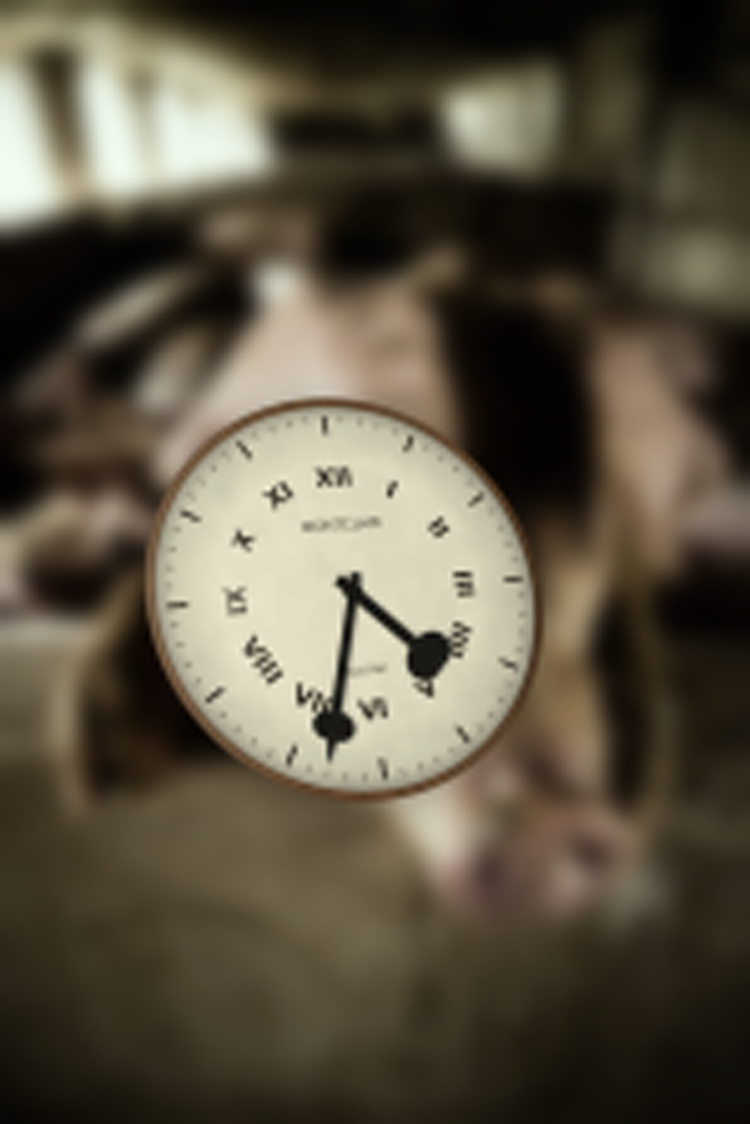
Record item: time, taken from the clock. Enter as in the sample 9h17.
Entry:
4h33
